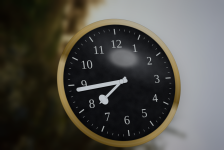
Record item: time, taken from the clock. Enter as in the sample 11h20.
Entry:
7h44
